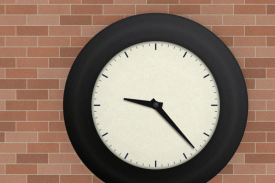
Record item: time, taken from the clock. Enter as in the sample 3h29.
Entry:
9h23
